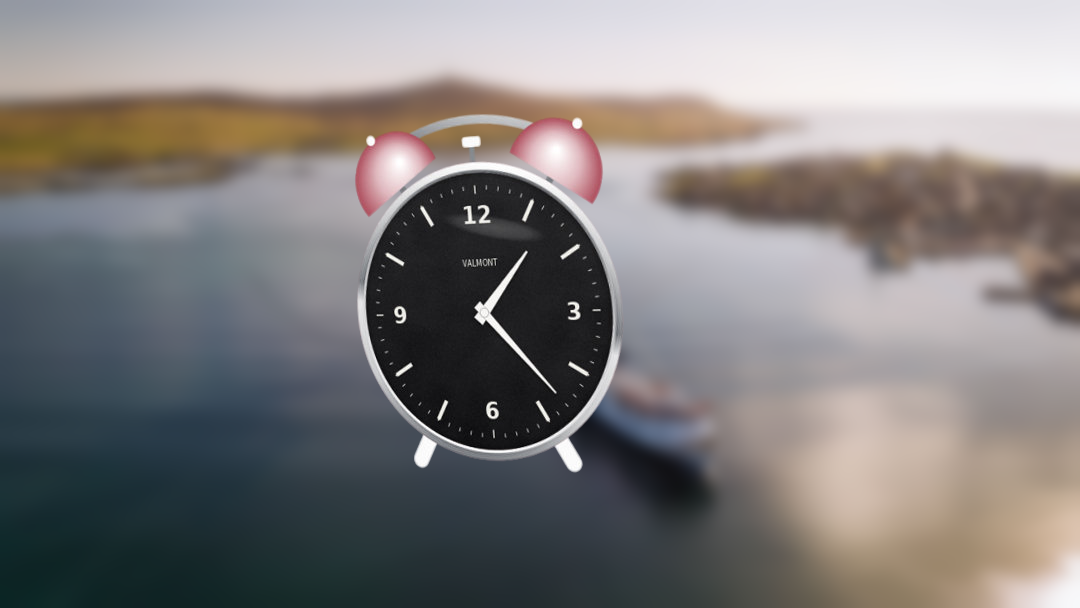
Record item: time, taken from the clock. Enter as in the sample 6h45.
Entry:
1h23
